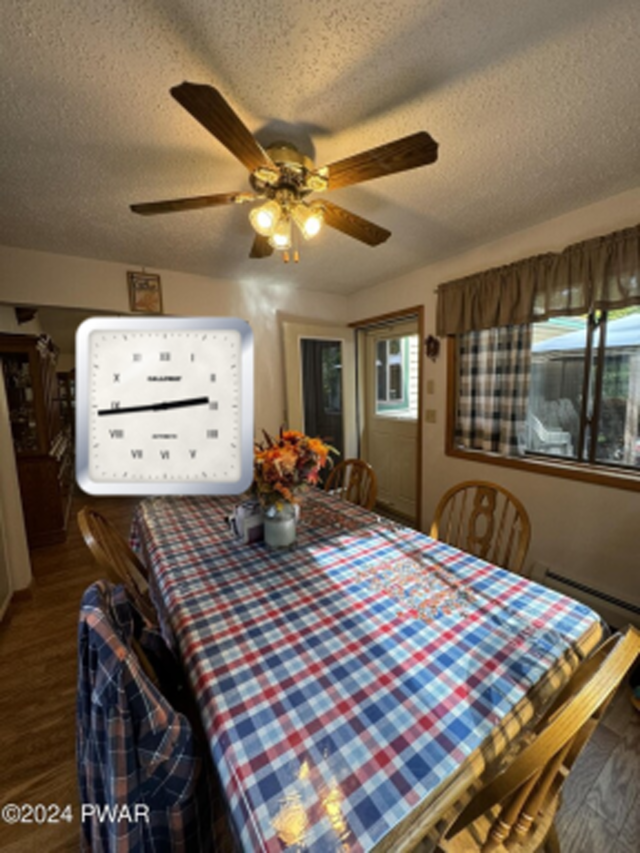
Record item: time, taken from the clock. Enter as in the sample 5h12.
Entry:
2h44
